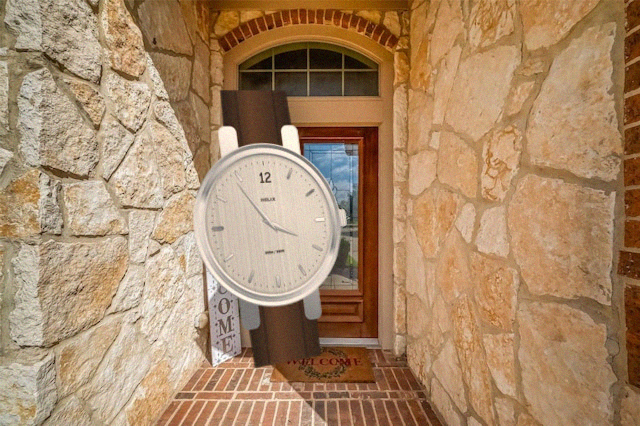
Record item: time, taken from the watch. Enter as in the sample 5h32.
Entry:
3h54
